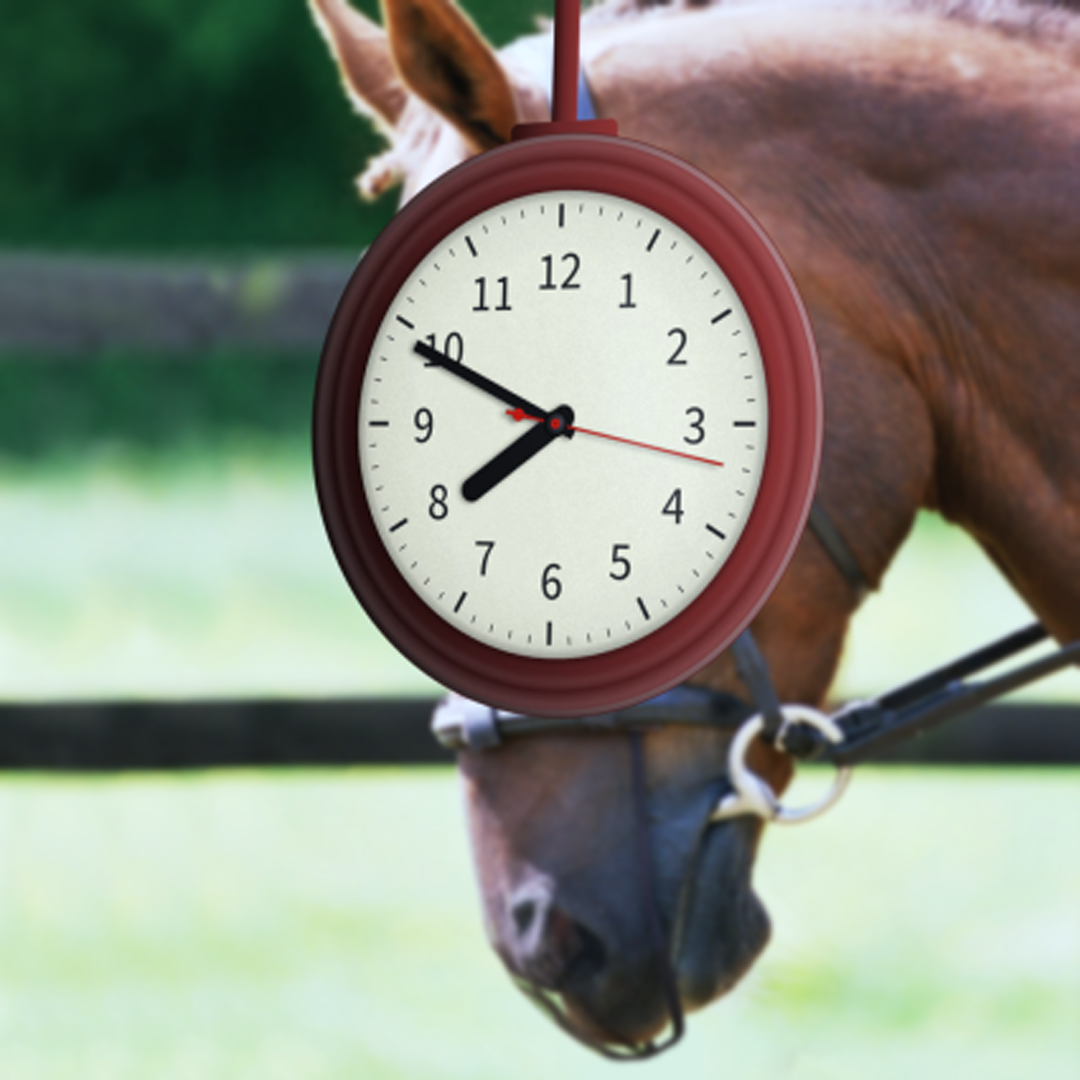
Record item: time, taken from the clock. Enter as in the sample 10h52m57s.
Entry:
7h49m17s
